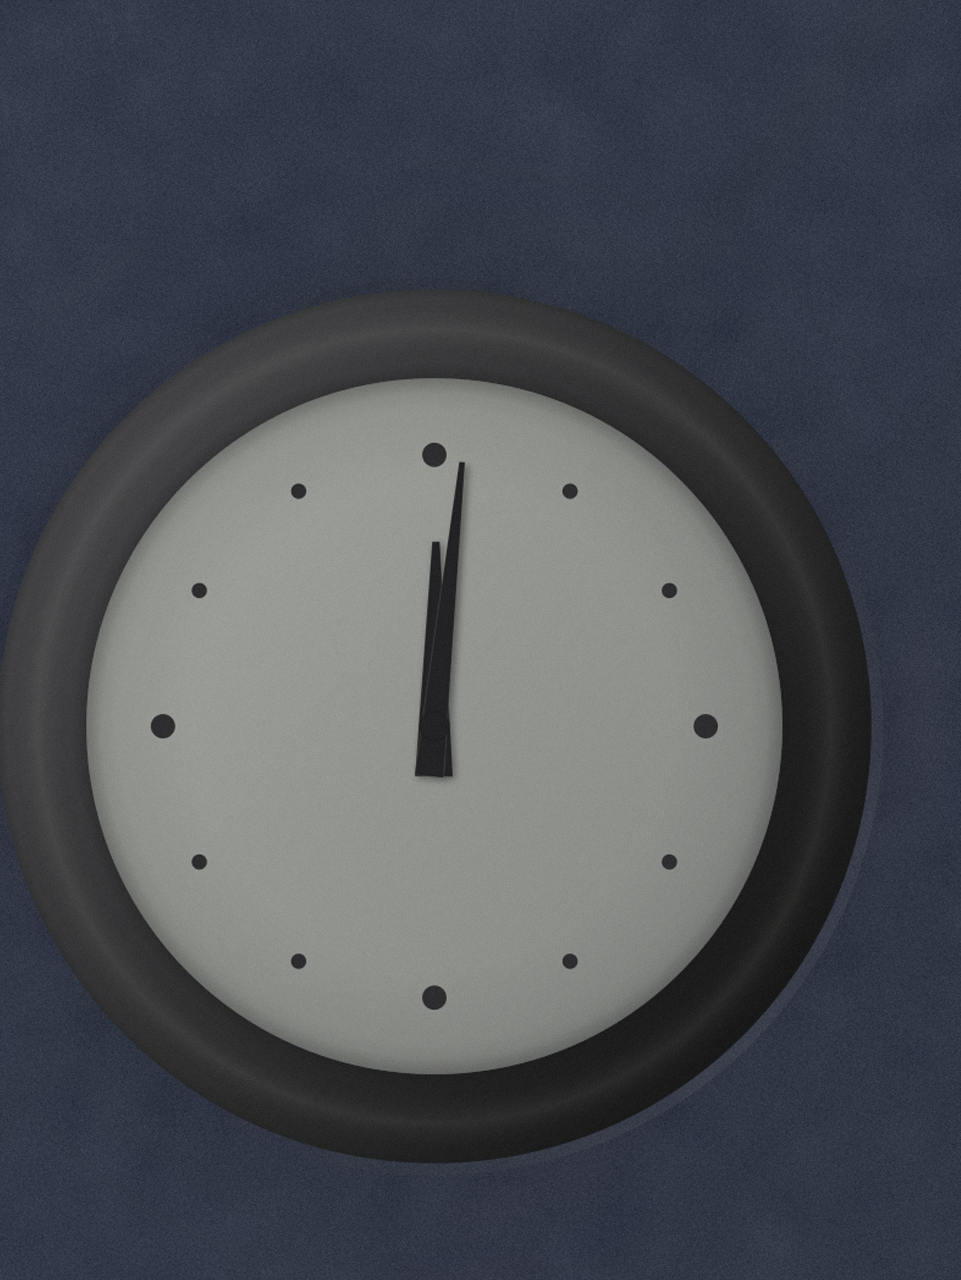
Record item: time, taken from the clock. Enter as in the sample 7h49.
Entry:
12h01
